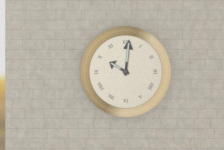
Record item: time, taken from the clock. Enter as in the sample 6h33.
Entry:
10h01
